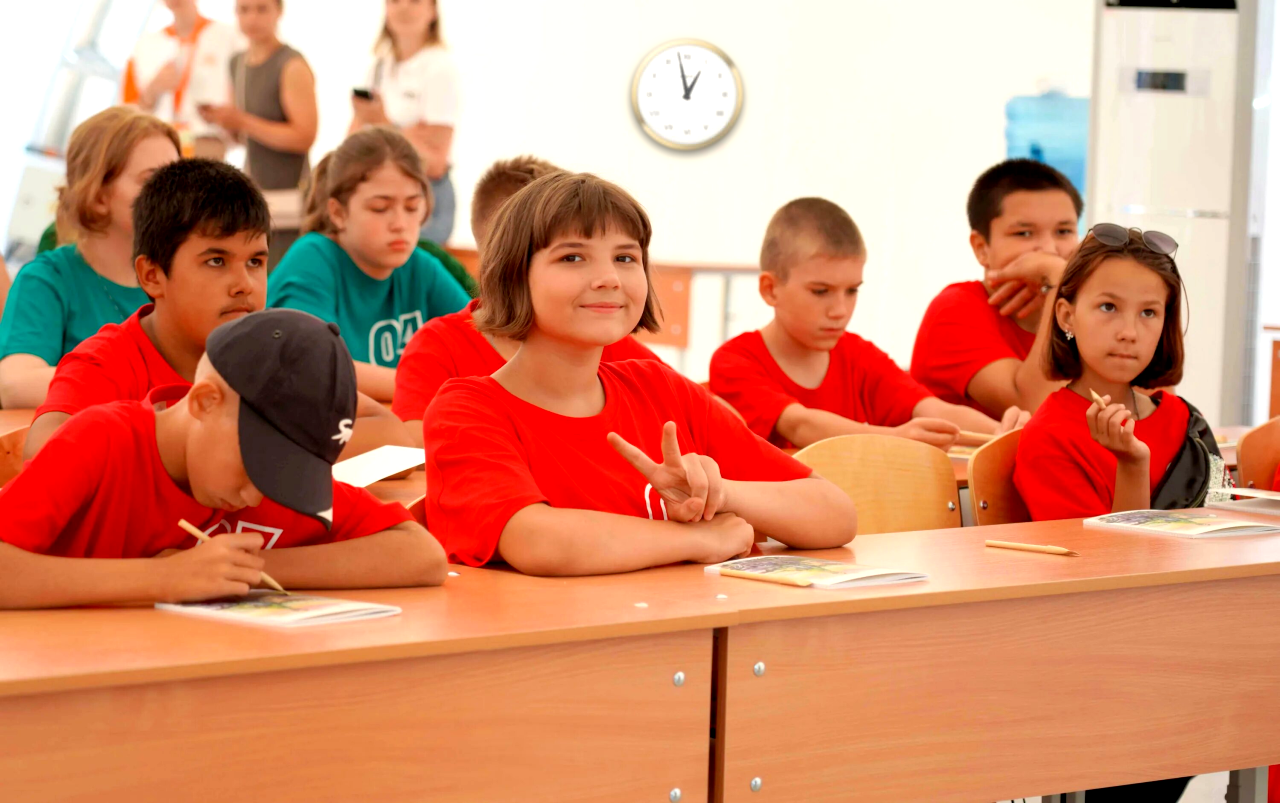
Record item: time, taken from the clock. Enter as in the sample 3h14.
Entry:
12h58
